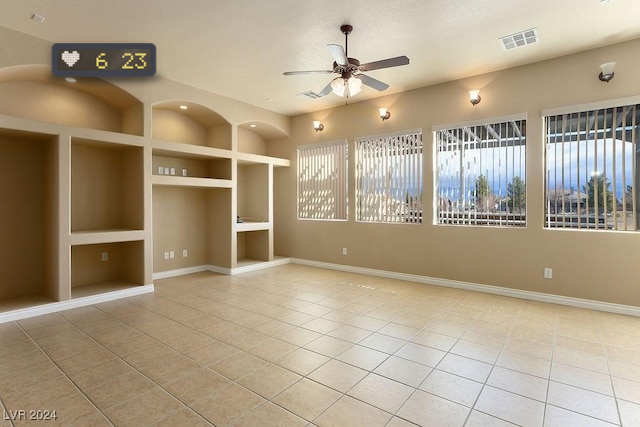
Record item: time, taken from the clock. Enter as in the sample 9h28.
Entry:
6h23
